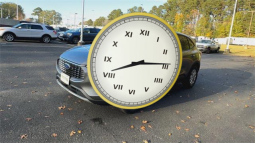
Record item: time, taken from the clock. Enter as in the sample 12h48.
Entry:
8h14
